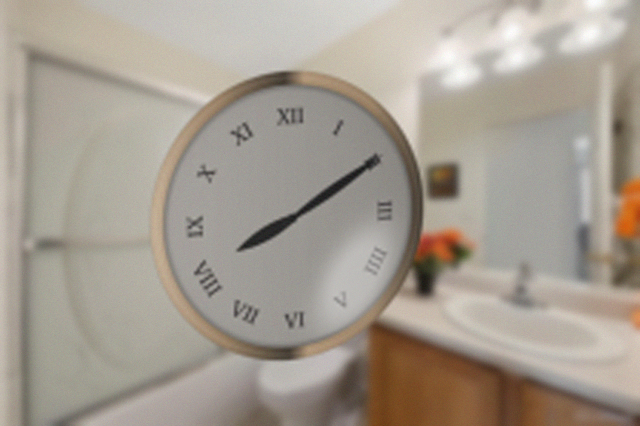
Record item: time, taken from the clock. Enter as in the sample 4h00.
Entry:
8h10
